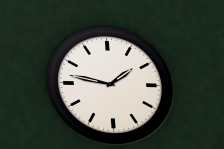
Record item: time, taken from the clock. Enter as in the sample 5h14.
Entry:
1h47
